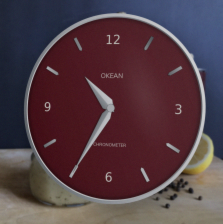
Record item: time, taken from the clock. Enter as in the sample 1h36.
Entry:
10h35
